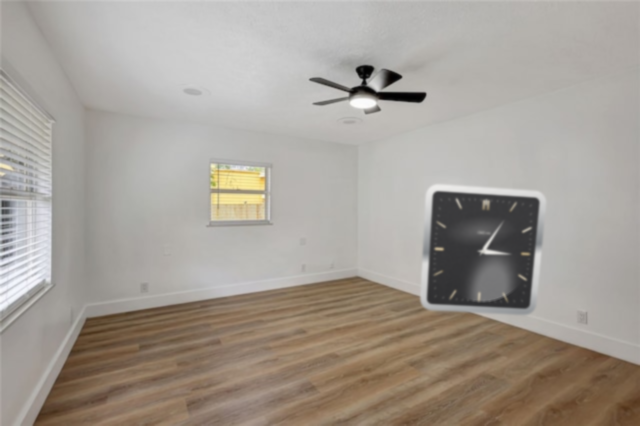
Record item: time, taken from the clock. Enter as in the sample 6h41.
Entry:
3h05
